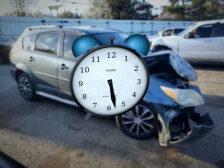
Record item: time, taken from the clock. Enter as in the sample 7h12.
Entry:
5h28
